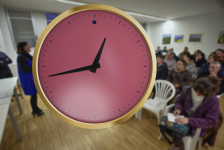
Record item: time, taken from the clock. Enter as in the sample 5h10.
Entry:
12h43
